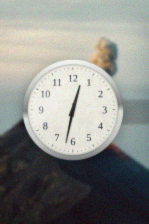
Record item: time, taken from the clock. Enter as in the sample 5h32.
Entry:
12h32
